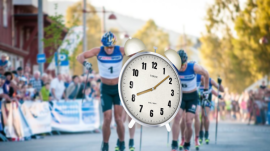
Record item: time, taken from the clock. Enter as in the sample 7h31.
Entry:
8h08
